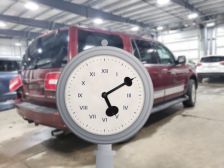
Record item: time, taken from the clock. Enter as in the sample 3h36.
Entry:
5h10
